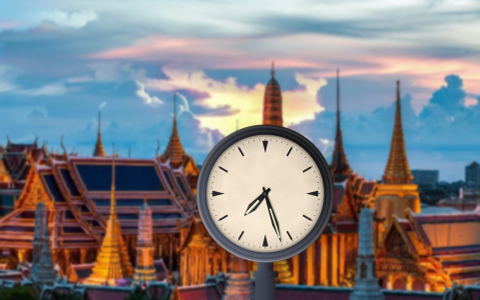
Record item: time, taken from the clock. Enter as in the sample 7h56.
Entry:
7h27
